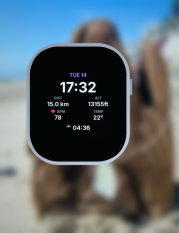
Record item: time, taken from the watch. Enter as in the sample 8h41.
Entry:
17h32
